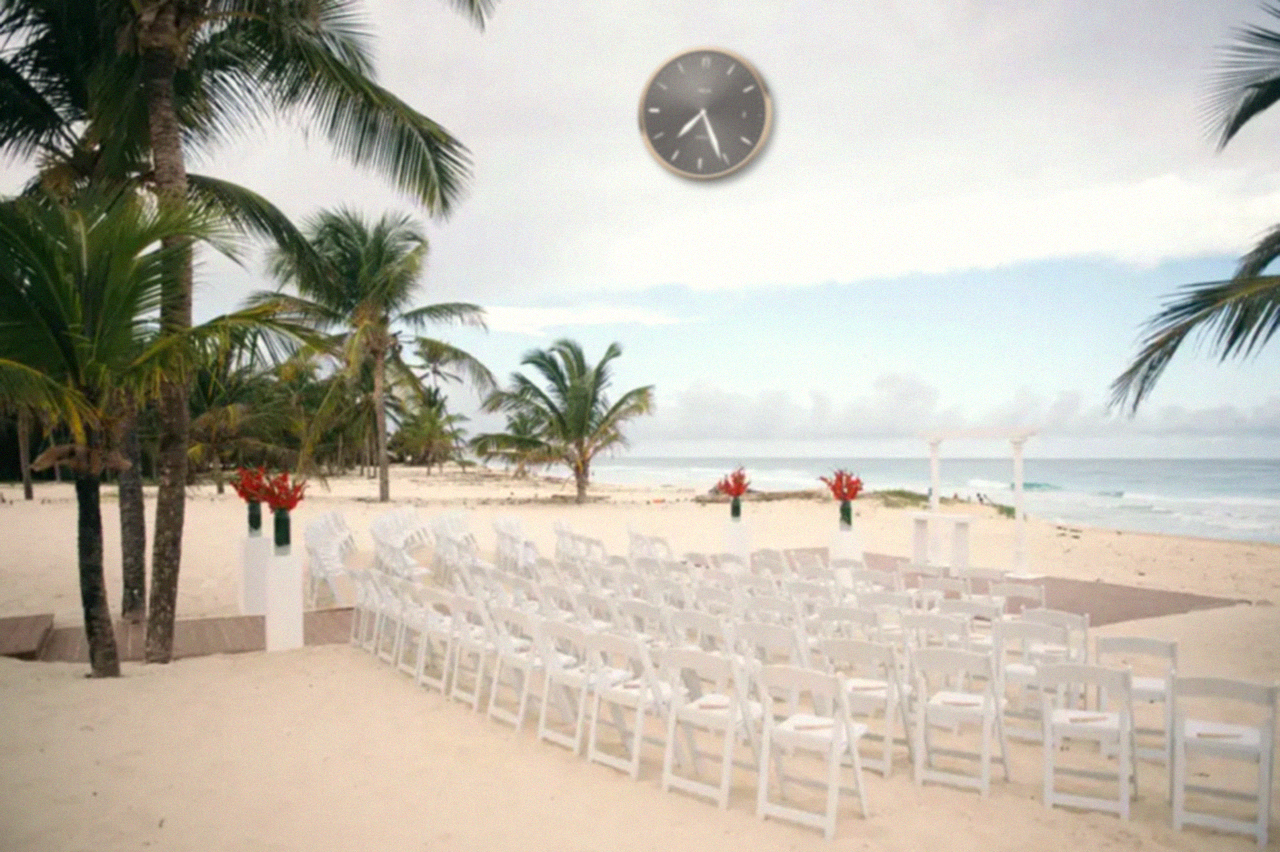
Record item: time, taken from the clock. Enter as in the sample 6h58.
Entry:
7h26
